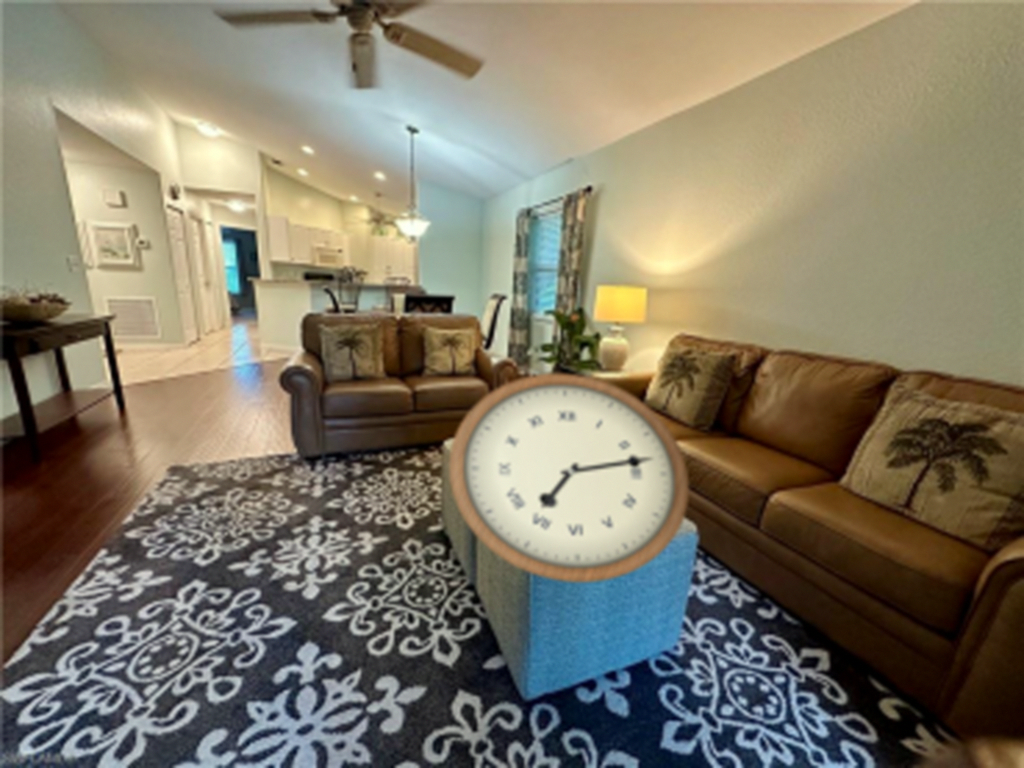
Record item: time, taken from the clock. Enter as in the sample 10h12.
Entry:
7h13
